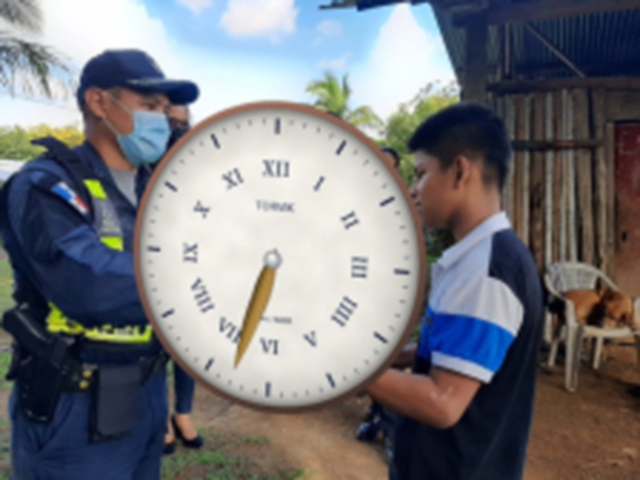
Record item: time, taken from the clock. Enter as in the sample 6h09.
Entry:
6h33
